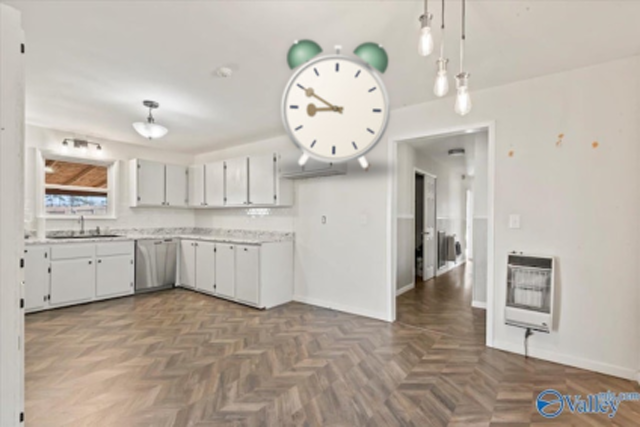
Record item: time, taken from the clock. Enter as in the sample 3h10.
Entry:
8h50
